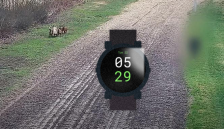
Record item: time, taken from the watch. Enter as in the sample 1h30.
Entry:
5h29
